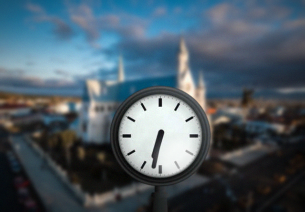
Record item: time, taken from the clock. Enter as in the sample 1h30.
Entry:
6h32
